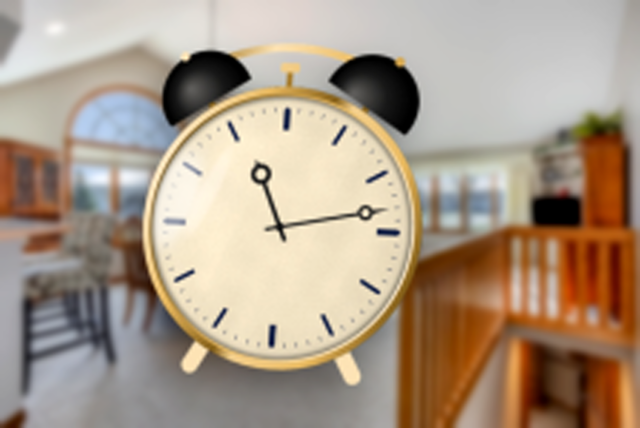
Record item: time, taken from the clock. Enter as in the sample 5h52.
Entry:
11h13
